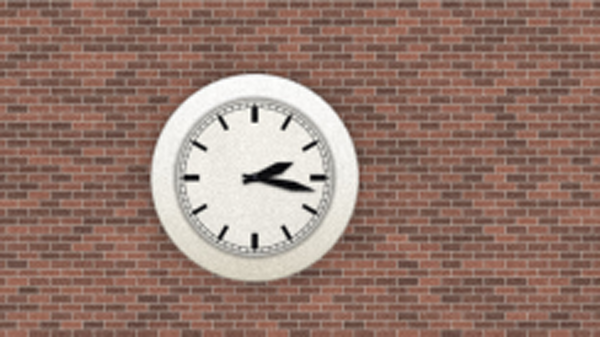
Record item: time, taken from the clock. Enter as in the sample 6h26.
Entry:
2h17
